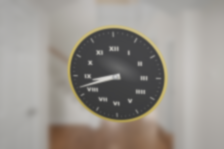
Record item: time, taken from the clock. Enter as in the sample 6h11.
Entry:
8h42
